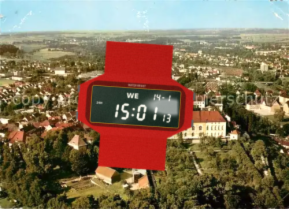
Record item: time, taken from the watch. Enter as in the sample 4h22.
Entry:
15h01
